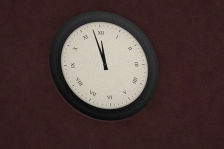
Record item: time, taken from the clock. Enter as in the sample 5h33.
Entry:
11h58
